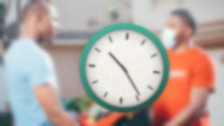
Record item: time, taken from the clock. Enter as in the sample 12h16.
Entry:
10h24
